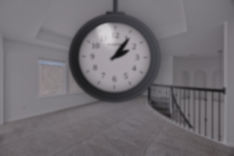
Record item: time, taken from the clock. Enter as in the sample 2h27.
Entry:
2h06
